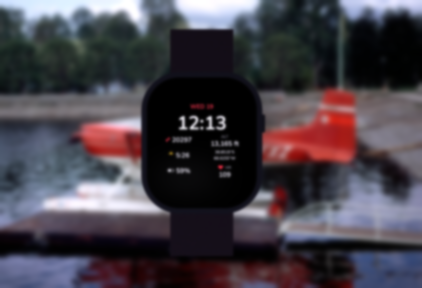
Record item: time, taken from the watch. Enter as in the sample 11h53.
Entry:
12h13
